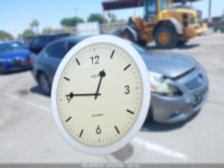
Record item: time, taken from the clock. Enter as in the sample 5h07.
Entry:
12h46
